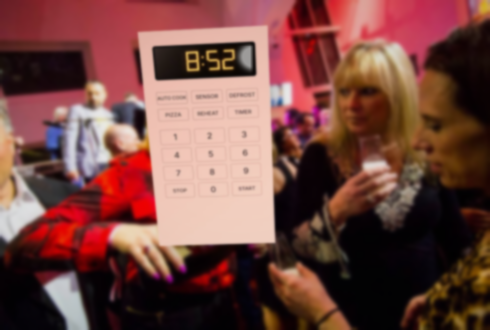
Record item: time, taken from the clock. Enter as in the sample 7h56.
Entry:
8h52
